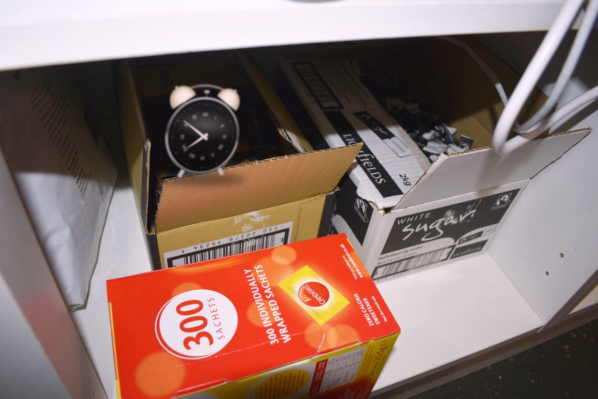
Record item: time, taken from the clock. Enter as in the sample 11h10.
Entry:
7h51
